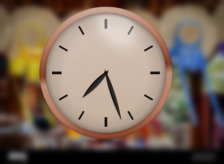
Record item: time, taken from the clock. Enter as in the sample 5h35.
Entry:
7h27
